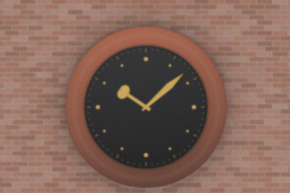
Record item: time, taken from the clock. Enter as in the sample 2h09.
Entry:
10h08
